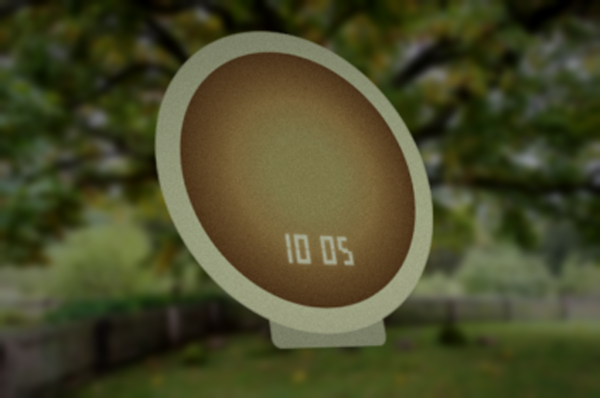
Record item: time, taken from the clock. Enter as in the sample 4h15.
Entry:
10h05
